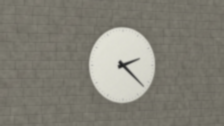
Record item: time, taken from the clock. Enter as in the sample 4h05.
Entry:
2h22
